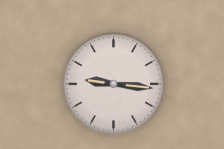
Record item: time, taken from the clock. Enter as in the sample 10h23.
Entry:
9h16
